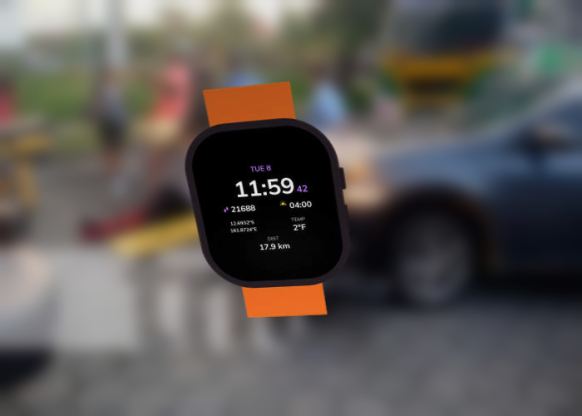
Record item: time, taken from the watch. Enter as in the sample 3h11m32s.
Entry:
11h59m42s
